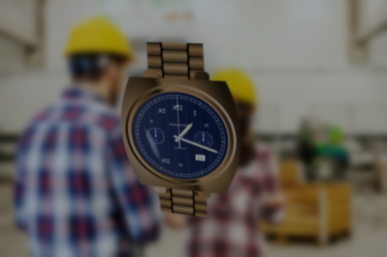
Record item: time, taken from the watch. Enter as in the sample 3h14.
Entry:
1h18
